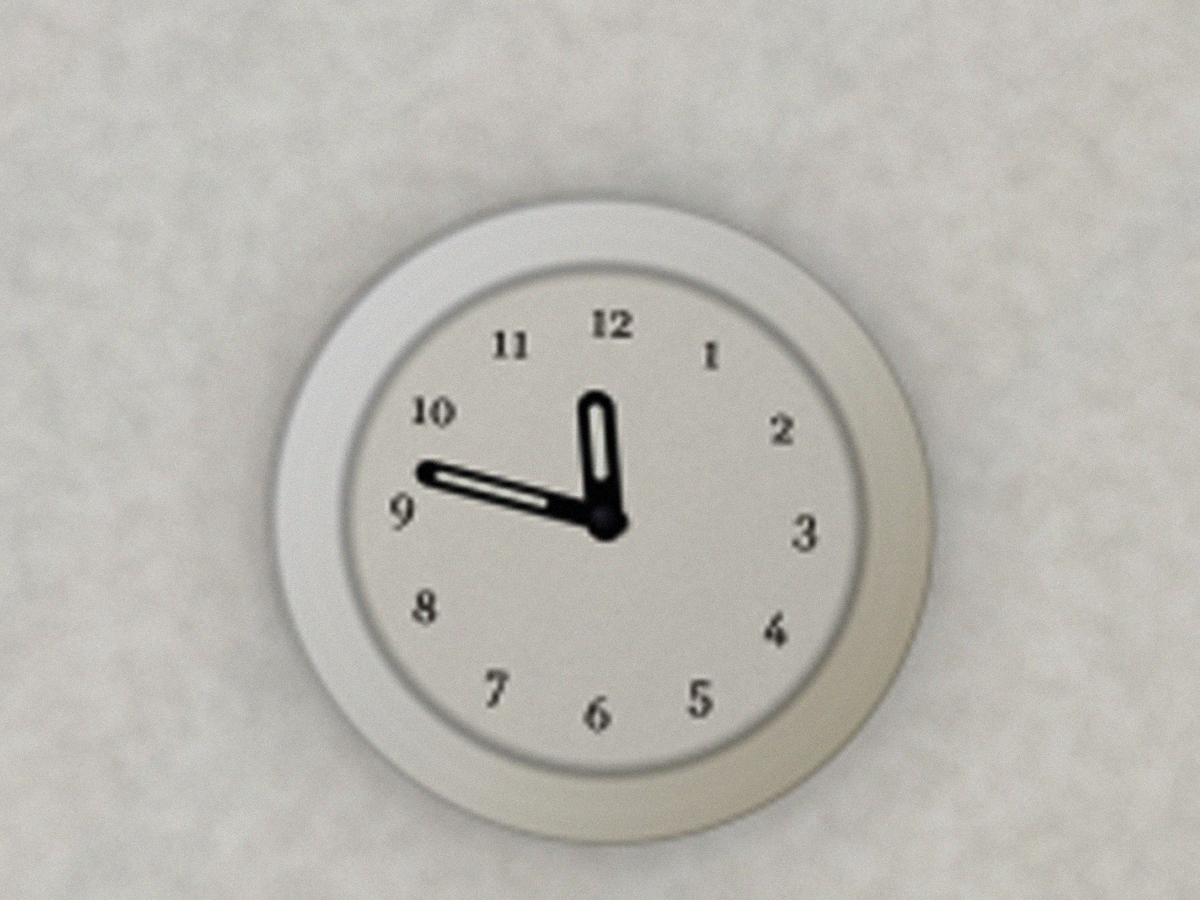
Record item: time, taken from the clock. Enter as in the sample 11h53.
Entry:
11h47
